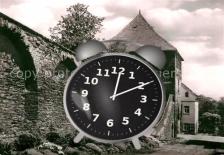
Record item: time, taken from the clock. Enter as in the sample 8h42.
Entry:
12h10
